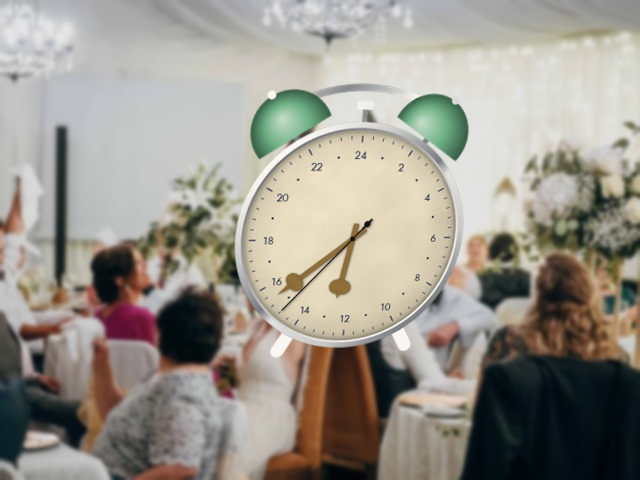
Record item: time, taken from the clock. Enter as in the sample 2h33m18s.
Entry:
12h38m37s
